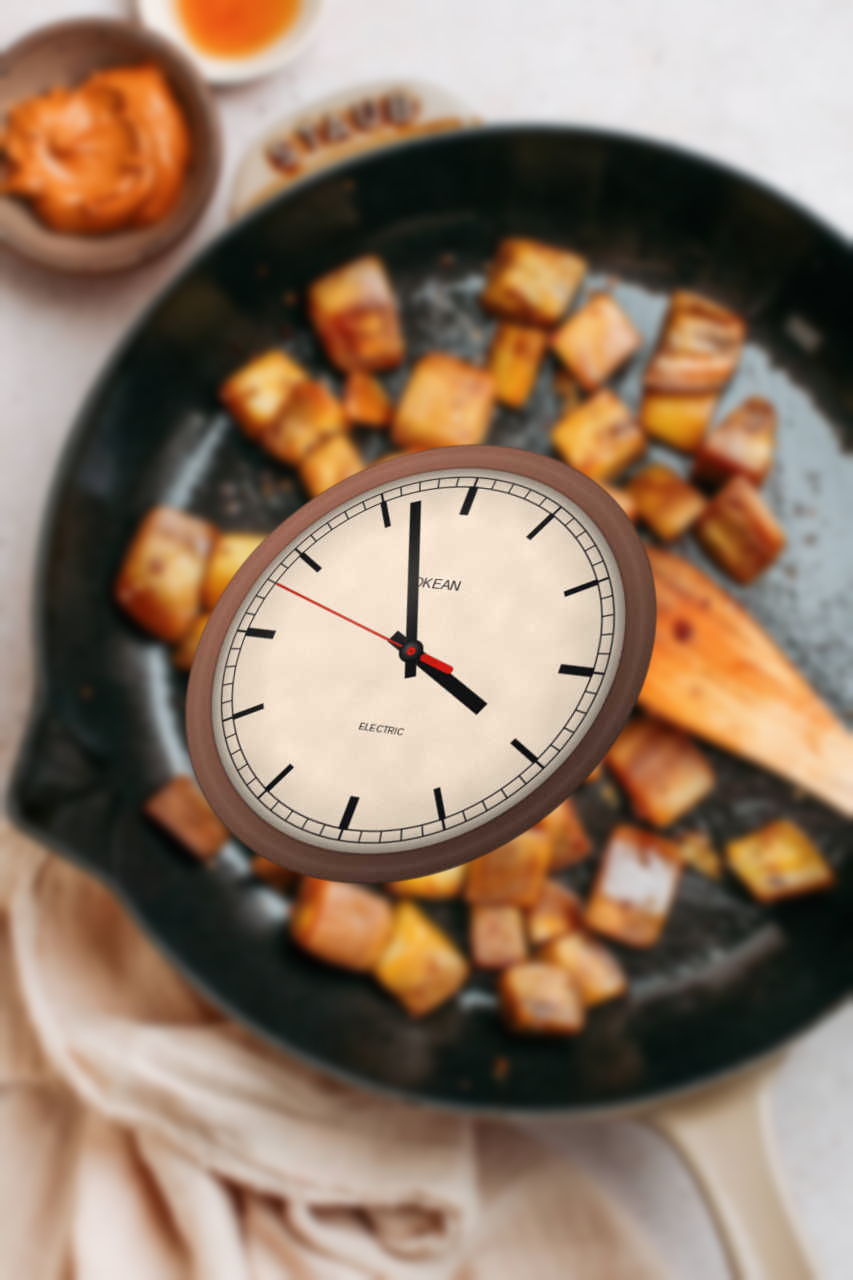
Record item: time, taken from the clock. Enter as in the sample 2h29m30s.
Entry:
3h56m48s
